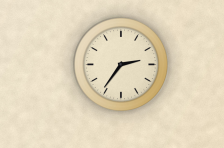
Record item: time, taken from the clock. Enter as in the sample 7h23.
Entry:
2h36
